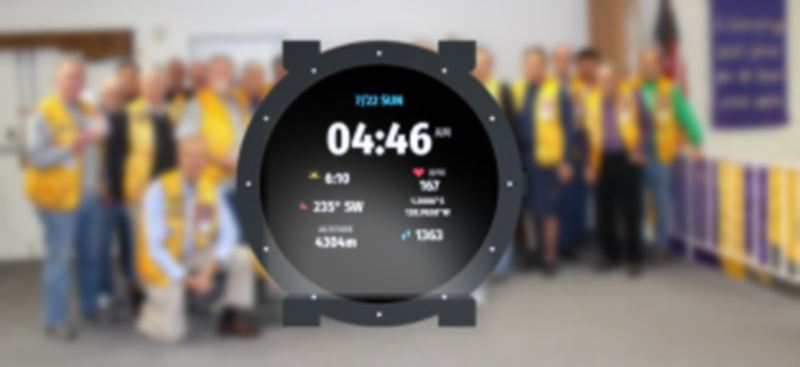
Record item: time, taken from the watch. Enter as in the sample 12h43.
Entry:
4h46
